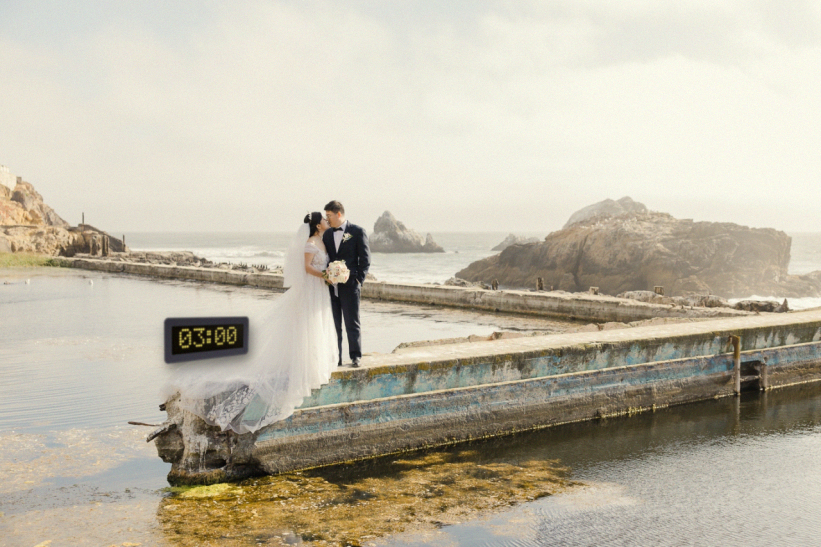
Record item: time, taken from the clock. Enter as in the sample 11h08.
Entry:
3h00
